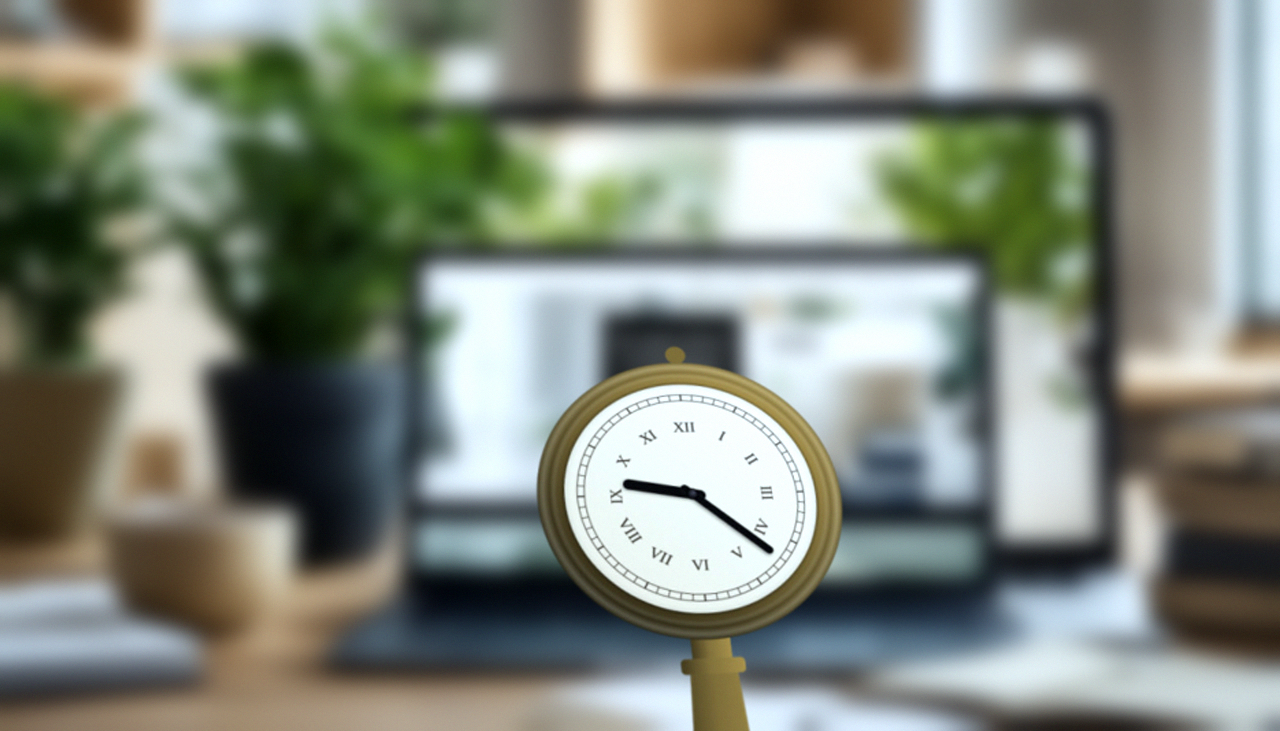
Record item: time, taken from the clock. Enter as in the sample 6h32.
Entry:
9h22
